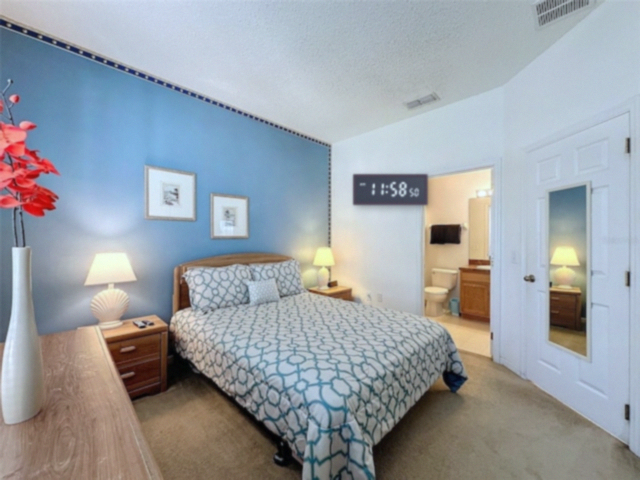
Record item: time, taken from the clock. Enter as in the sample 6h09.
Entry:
11h58
